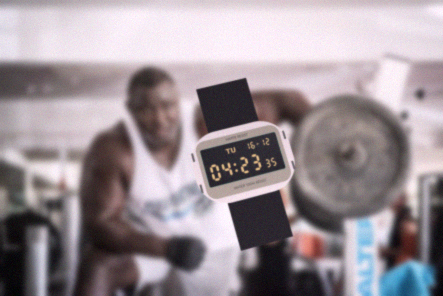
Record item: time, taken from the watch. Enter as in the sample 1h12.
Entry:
4h23
